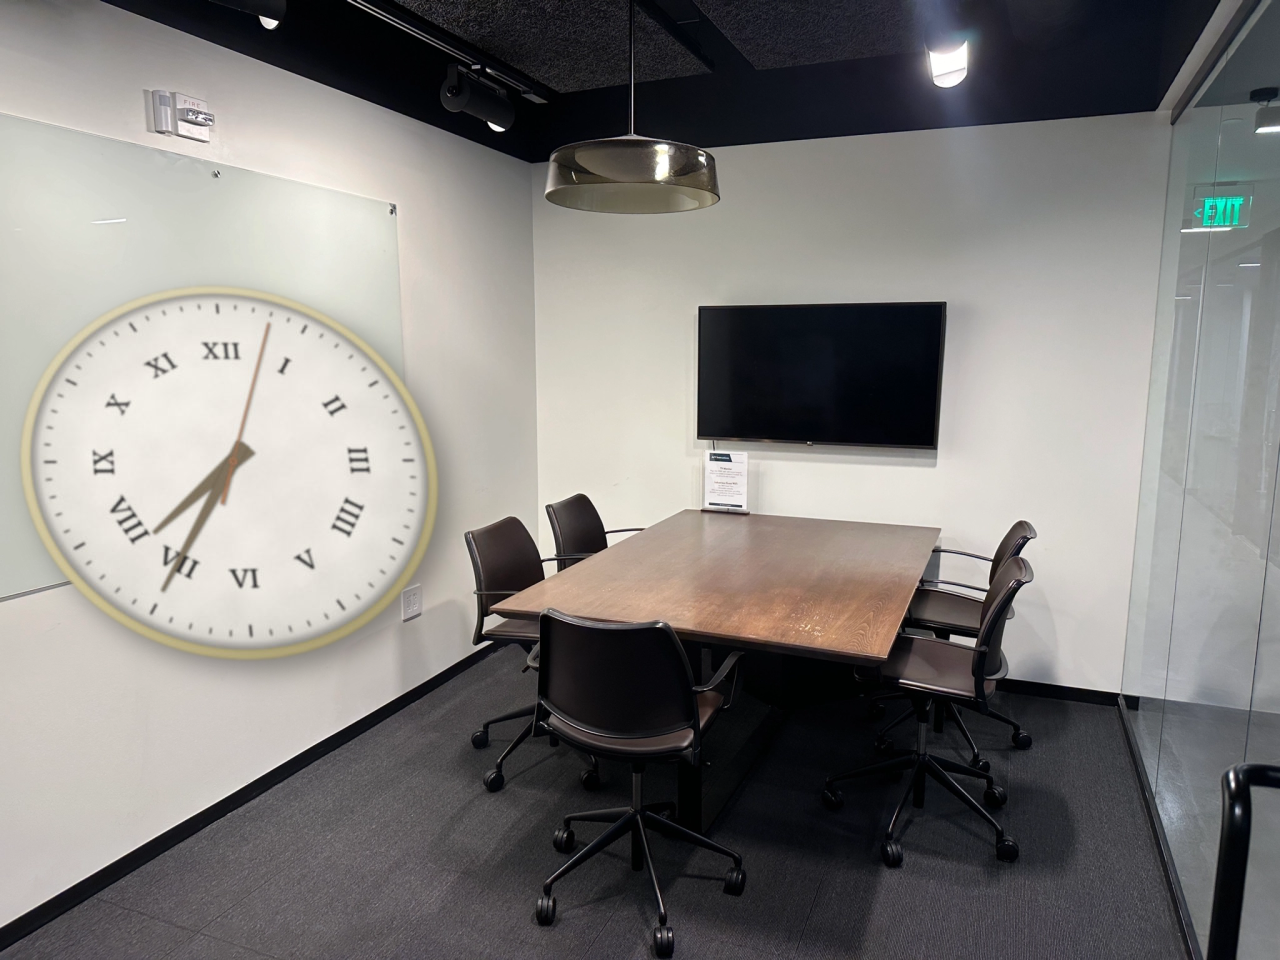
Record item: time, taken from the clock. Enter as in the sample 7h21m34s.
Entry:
7h35m03s
